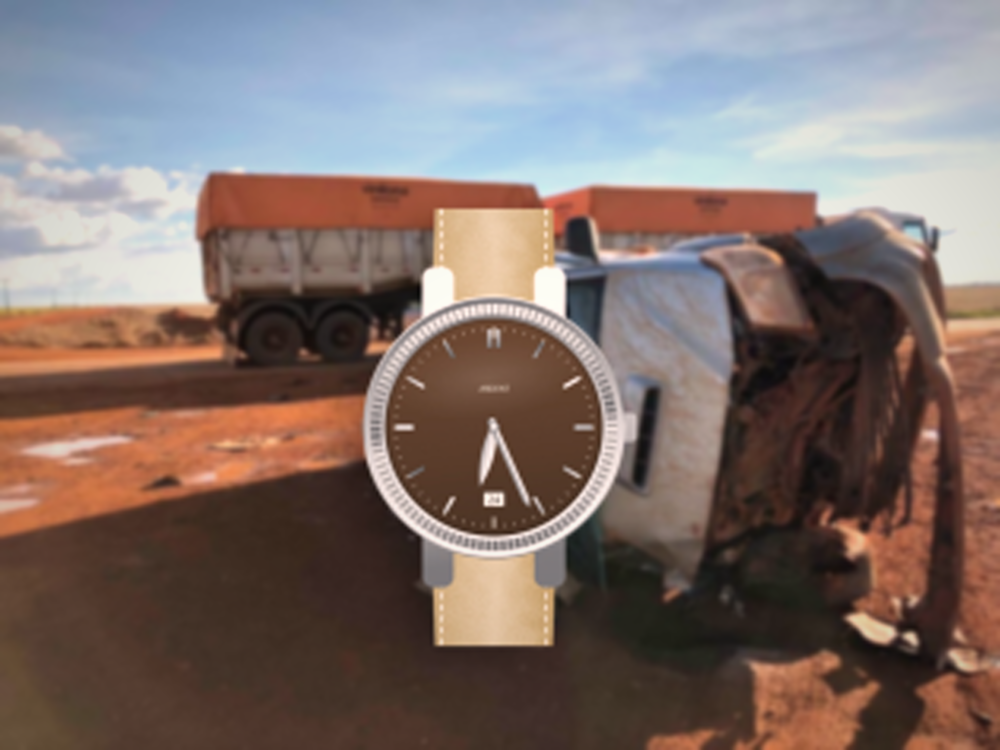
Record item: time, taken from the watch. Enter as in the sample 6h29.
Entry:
6h26
